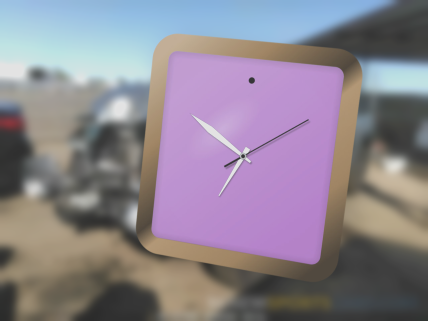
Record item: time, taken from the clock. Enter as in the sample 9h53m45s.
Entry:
6h50m09s
